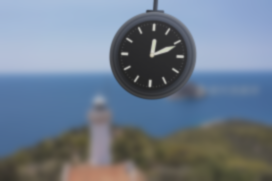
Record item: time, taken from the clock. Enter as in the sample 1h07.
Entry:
12h11
